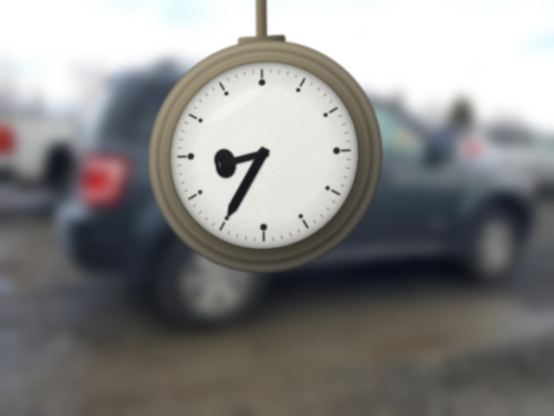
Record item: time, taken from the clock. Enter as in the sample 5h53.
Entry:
8h35
